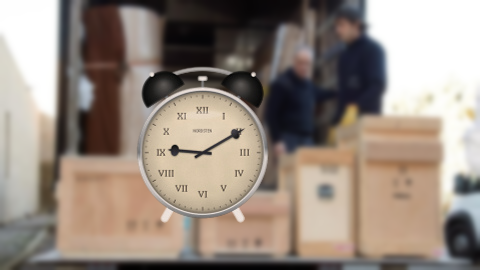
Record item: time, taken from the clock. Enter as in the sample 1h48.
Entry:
9h10
